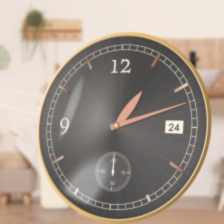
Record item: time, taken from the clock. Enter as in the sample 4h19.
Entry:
1h12
